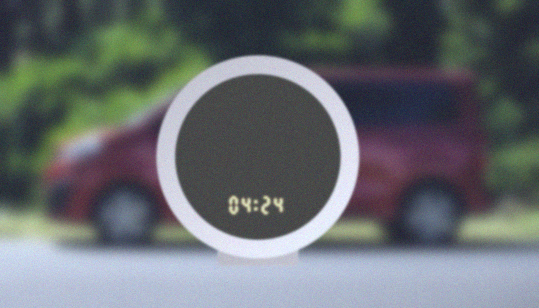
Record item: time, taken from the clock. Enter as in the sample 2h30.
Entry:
4h24
